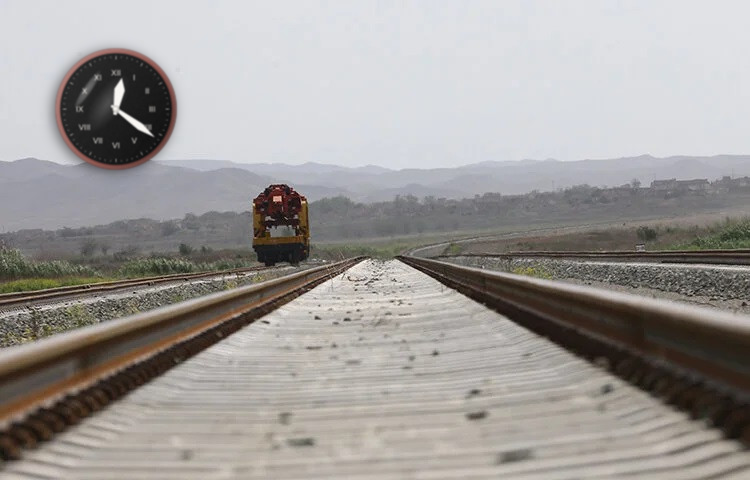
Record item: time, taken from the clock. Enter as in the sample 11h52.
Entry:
12h21
